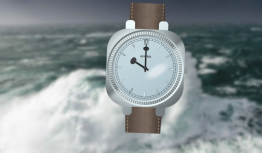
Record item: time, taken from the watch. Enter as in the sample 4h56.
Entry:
10h00
